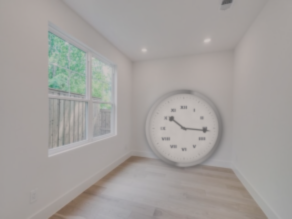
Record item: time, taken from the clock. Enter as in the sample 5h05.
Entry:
10h16
